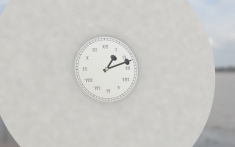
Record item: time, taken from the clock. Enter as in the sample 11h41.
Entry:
1h12
